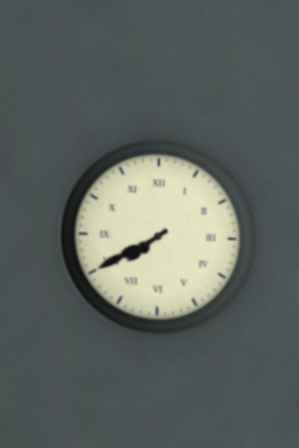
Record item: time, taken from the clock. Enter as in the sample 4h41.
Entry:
7h40
